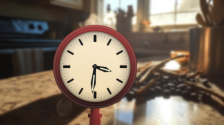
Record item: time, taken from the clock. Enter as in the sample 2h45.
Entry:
3h31
